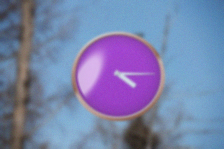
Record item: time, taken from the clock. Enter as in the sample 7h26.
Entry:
4h15
